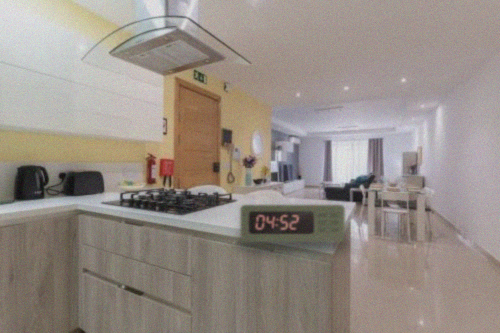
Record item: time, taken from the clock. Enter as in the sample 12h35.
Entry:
4h52
